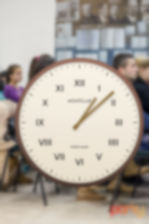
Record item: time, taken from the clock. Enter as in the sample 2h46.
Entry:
1h08
